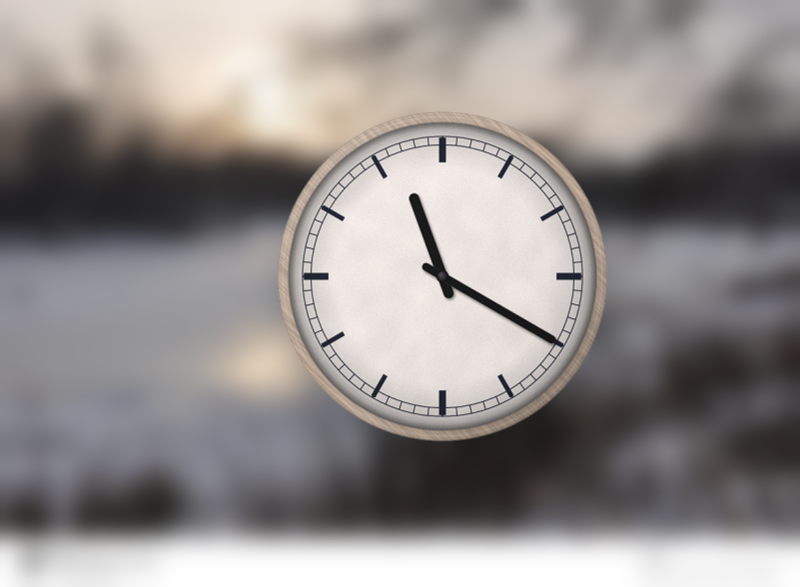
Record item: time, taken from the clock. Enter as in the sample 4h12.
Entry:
11h20
